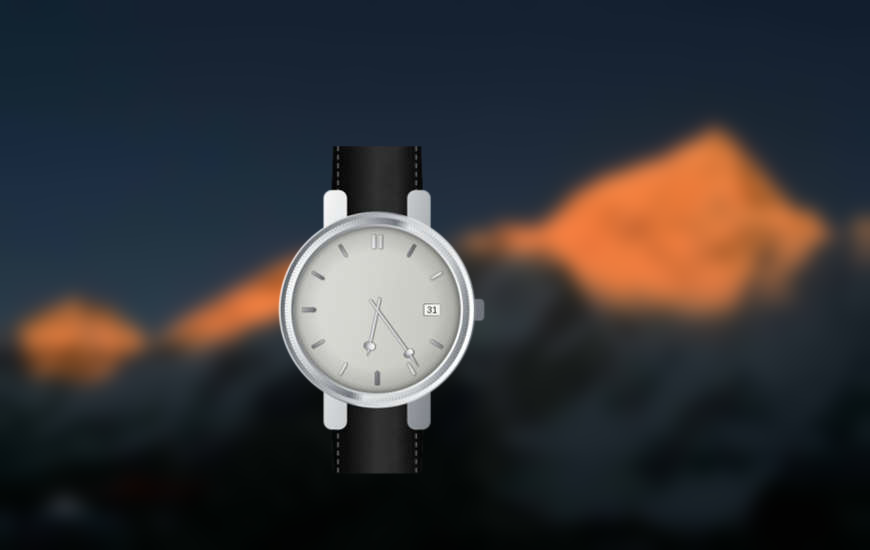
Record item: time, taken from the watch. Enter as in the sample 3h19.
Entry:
6h24
